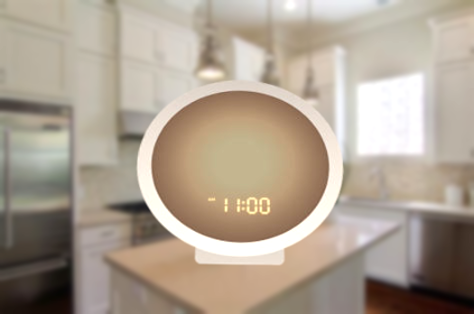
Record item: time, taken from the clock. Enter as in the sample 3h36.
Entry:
11h00
